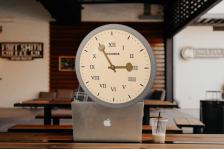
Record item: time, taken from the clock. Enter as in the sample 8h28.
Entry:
2h55
